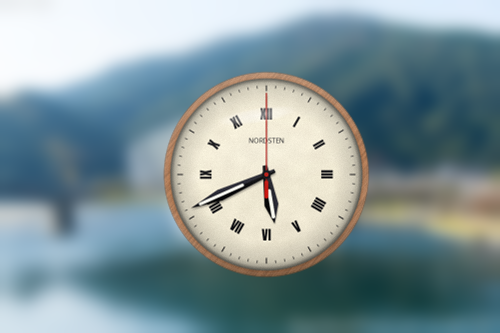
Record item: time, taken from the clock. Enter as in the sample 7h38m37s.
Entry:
5h41m00s
